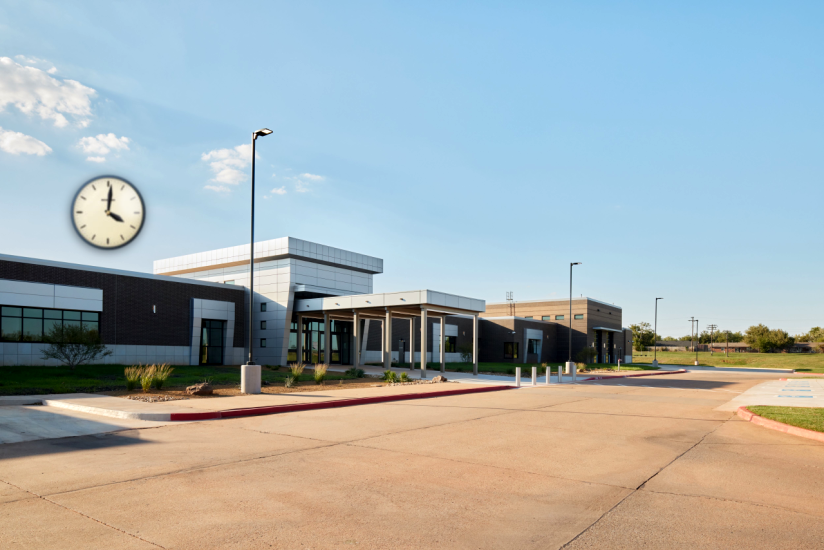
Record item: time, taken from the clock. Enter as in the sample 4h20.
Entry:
4h01
